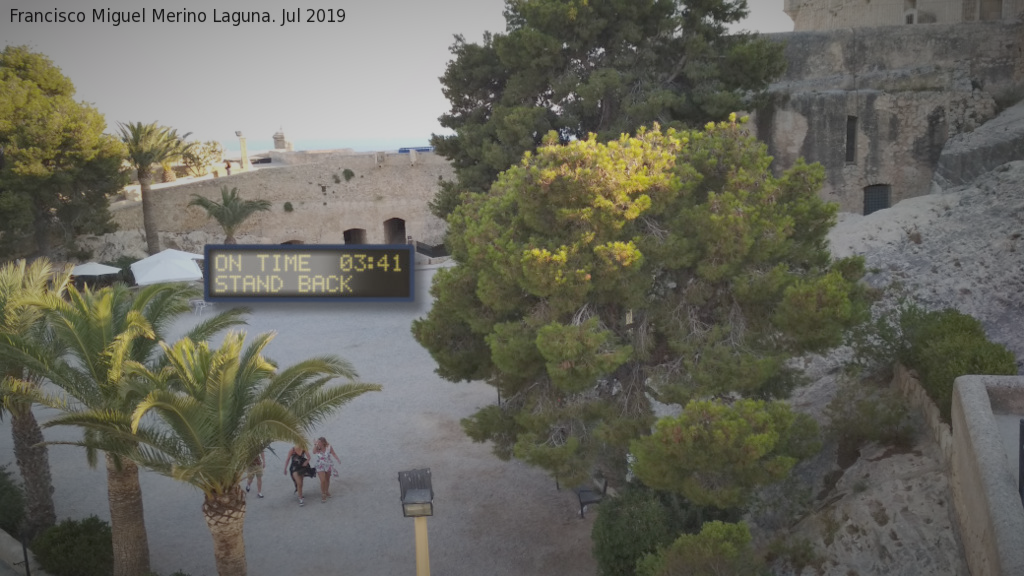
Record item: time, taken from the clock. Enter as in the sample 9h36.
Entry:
3h41
